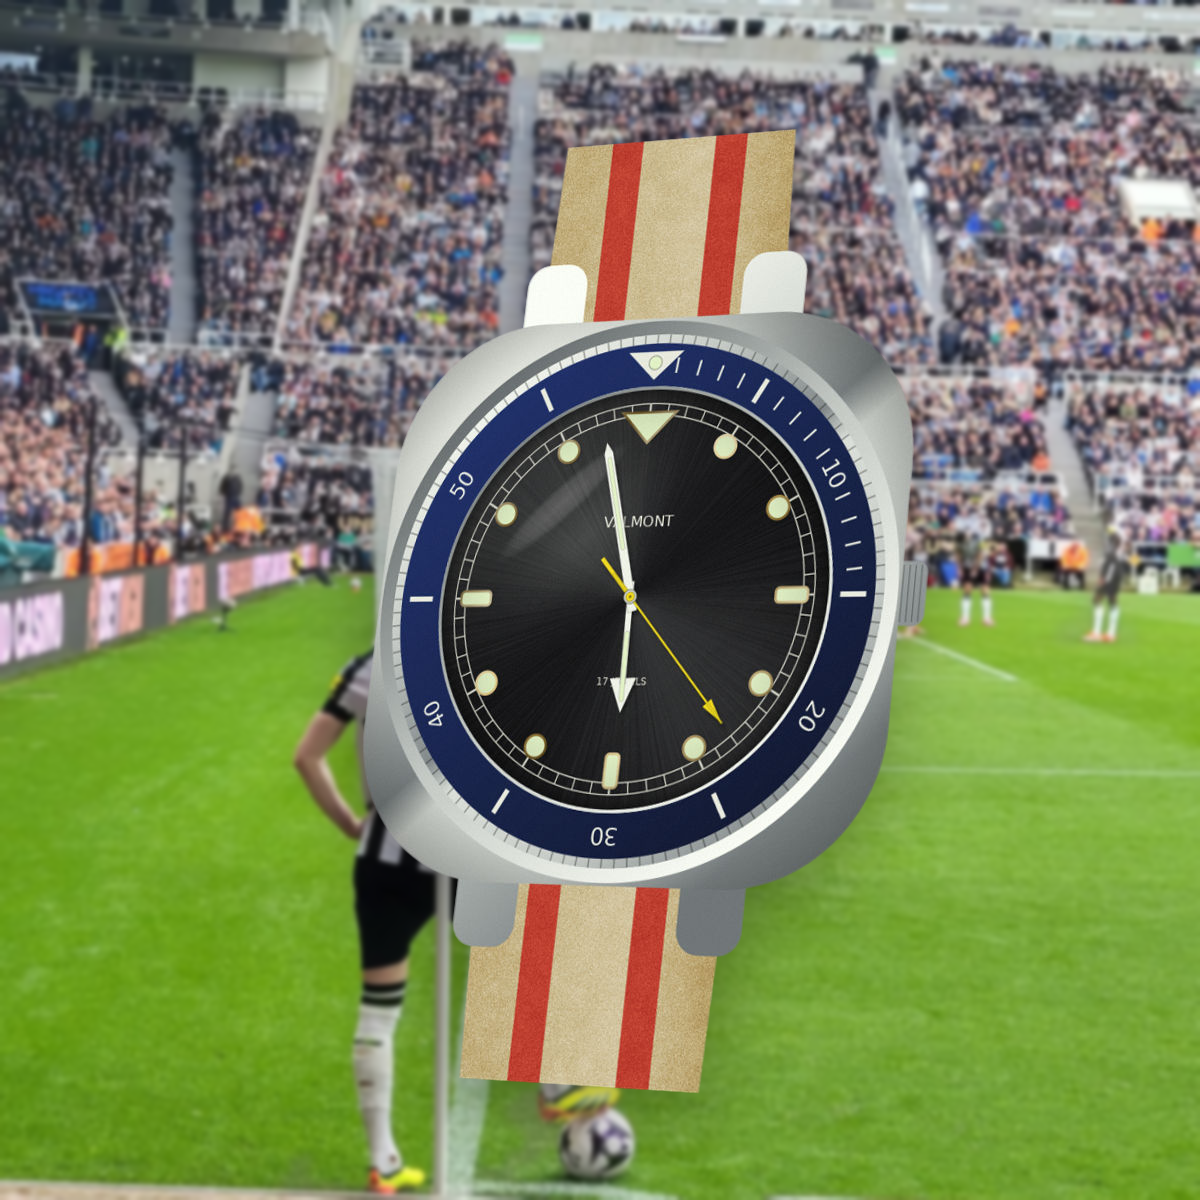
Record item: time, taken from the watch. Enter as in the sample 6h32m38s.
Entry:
5h57m23s
